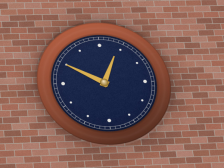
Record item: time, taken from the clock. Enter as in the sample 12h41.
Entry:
12h50
